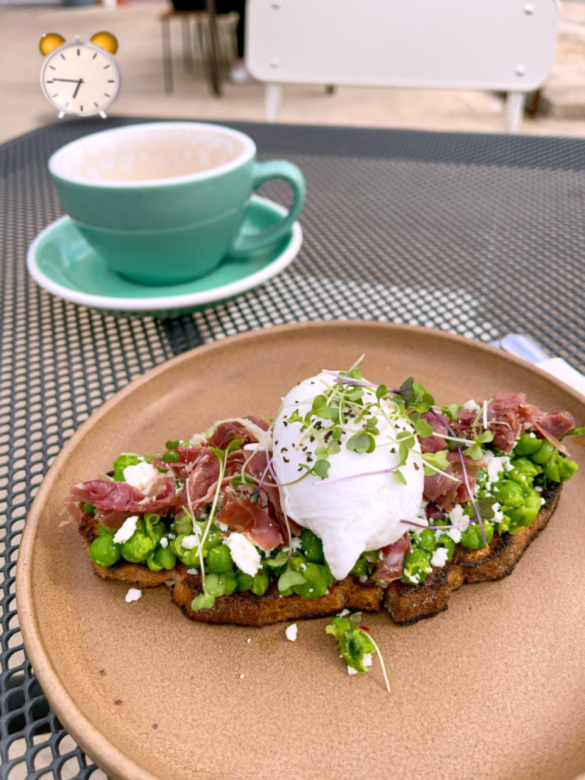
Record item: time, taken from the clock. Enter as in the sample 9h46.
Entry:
6h46
